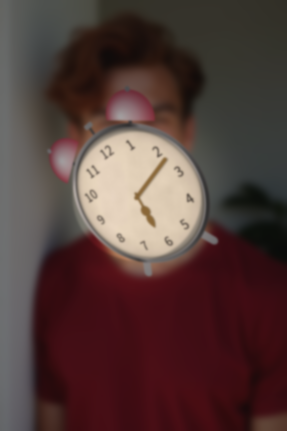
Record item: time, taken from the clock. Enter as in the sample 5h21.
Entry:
6h12
